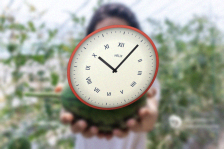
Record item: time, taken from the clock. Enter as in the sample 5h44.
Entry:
10h05
